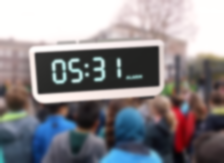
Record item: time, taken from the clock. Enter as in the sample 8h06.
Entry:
5h31
